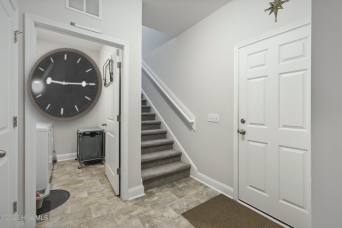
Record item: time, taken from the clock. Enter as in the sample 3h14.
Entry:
9h15
